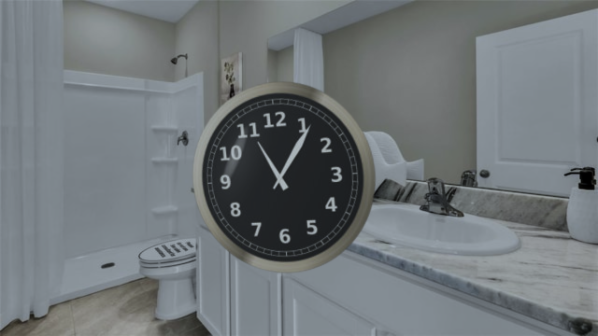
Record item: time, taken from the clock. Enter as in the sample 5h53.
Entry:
11h06
